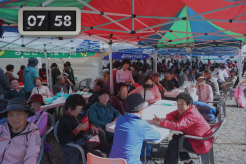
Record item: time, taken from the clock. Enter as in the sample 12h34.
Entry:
7h58
